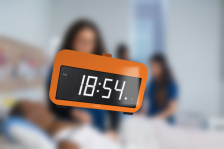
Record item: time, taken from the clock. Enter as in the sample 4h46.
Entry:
18h54
